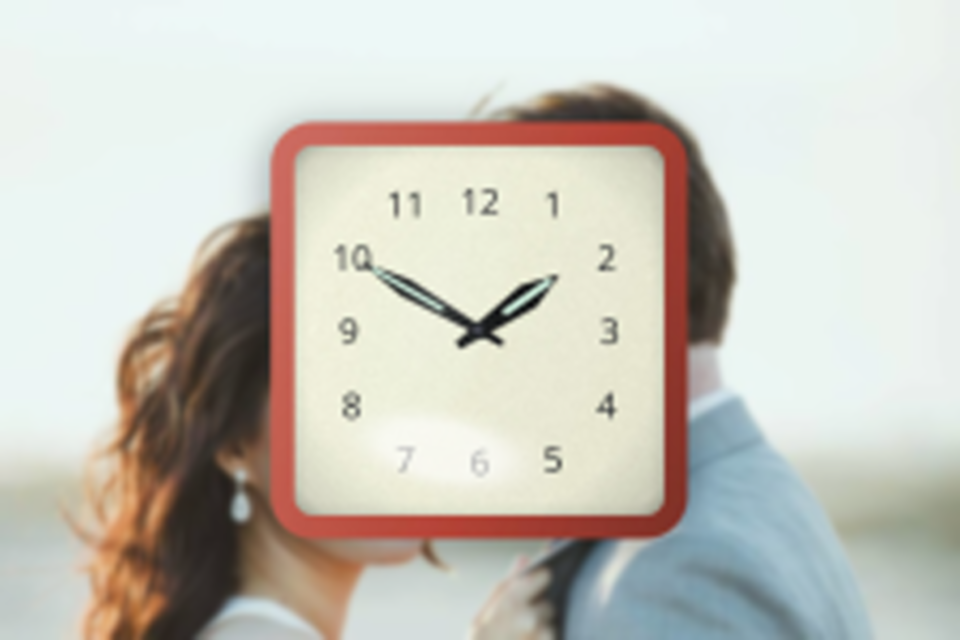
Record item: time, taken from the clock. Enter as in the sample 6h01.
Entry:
1h50
